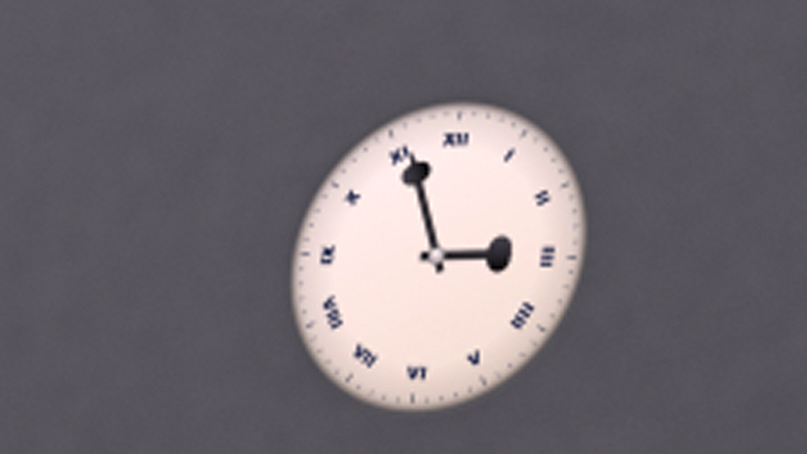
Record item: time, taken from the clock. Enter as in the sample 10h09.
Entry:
2h56
